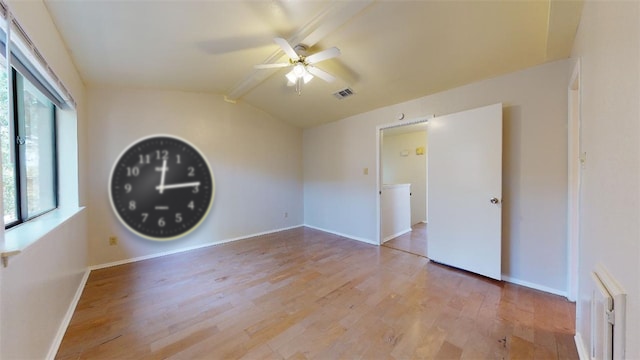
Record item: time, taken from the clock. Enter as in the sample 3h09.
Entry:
12h14
